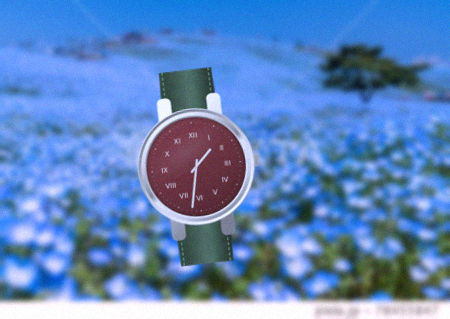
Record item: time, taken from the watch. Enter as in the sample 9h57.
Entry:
1h32
